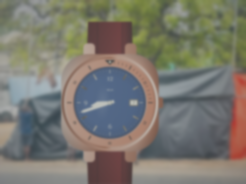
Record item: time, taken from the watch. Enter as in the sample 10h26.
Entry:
8h42
